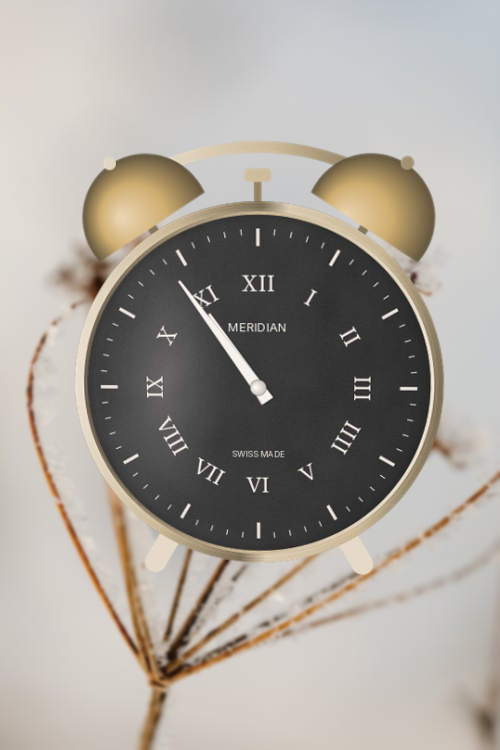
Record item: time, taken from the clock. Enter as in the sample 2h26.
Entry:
10h54
